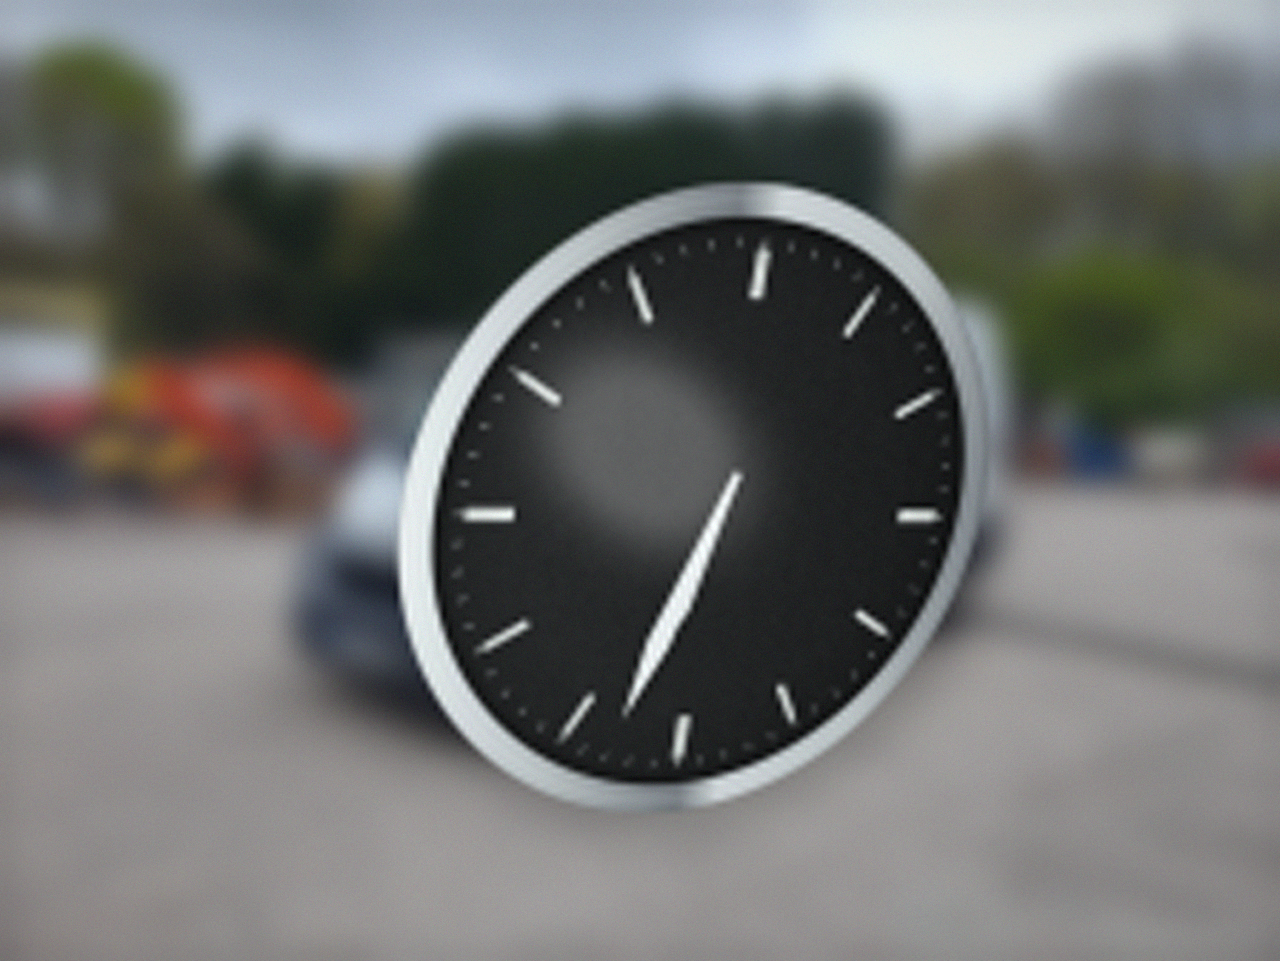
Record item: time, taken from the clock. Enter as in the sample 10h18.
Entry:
6h33
